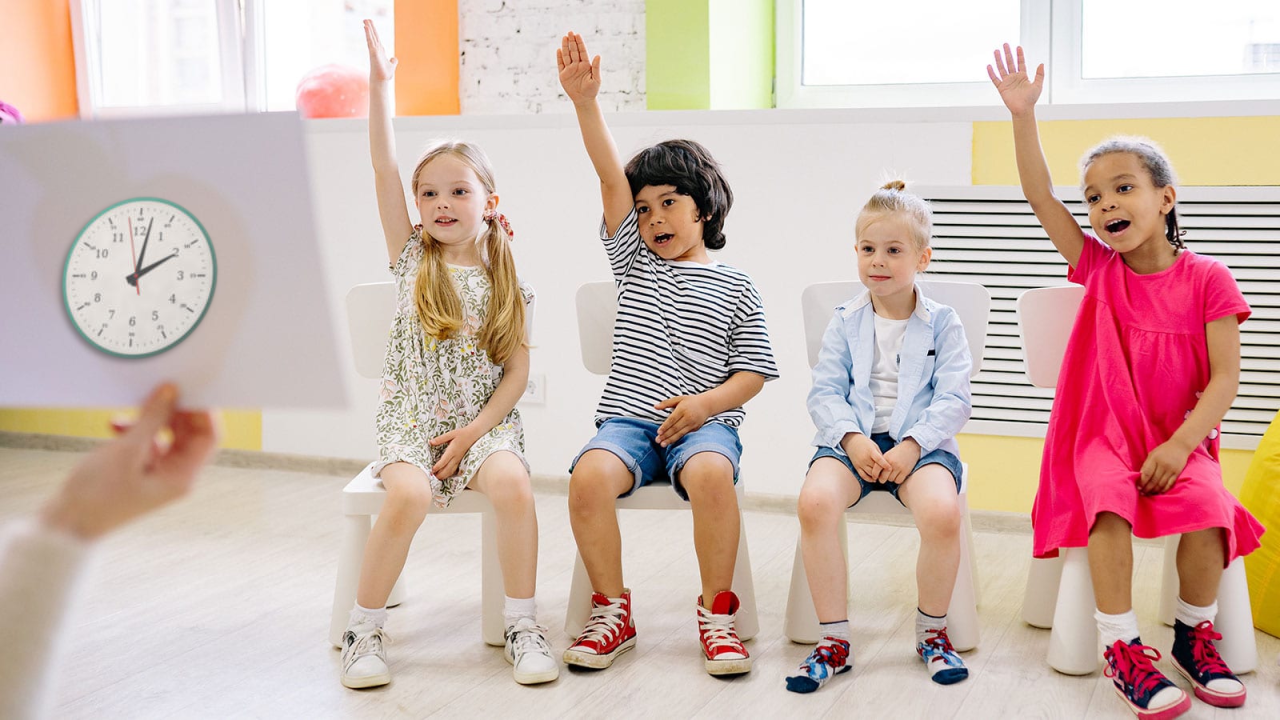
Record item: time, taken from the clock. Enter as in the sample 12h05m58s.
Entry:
2h01m58s
